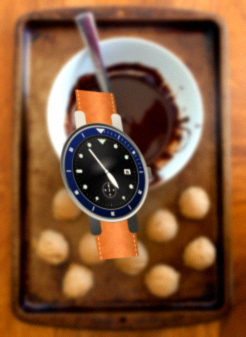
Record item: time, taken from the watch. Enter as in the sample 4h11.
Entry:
4h54
